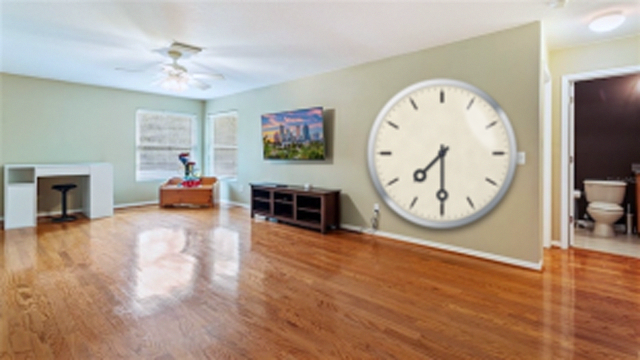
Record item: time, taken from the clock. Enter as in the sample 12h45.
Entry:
7h30
